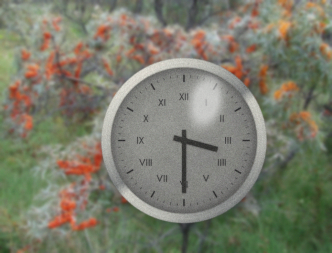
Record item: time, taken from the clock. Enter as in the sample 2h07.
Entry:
3h30
